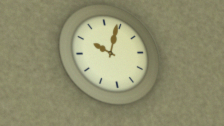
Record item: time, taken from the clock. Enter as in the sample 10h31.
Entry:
10h04
